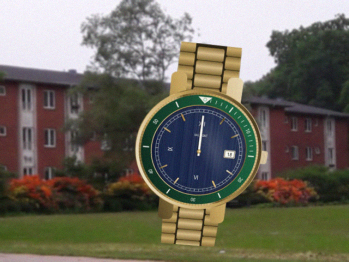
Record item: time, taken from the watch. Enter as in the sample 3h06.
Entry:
12h00
